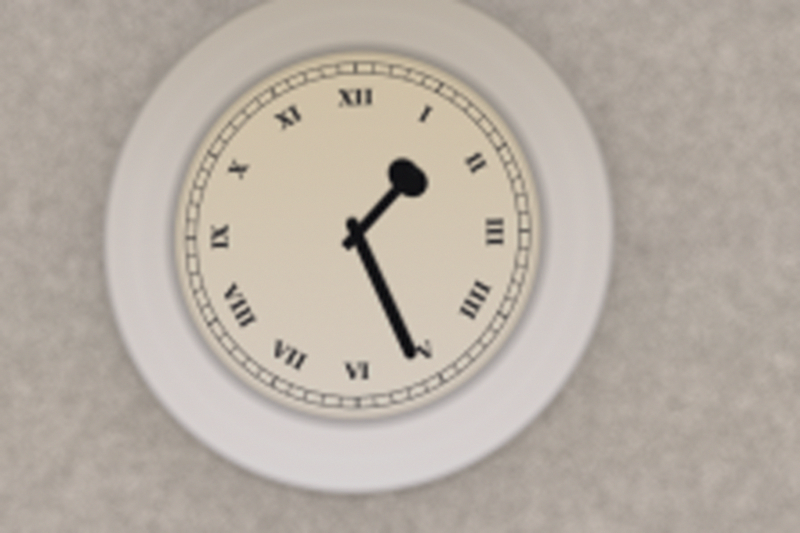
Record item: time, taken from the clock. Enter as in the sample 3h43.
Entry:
1h26
